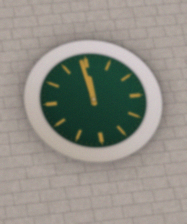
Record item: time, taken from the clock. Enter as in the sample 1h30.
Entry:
11h59
